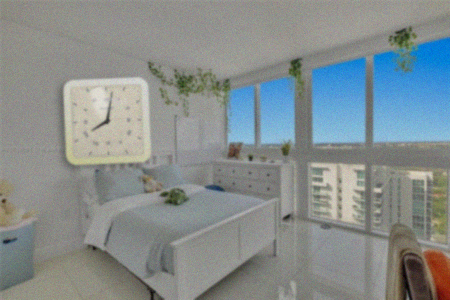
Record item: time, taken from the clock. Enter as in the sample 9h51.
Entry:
8h02
